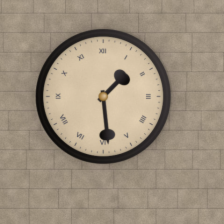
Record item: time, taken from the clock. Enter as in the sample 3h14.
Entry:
1h29
